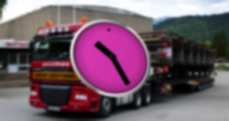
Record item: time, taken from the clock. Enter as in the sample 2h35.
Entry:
10h26
